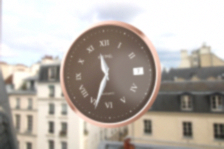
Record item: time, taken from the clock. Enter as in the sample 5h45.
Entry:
11h34
